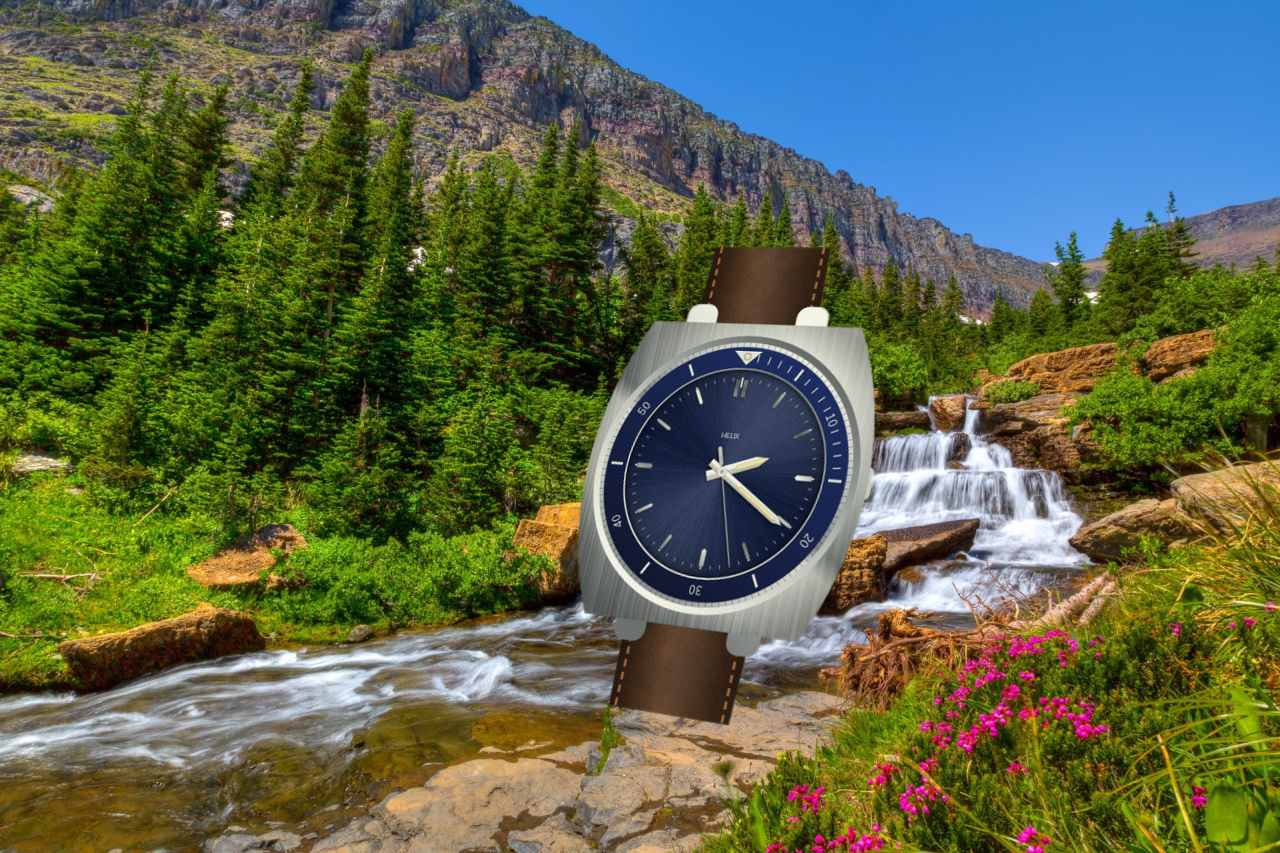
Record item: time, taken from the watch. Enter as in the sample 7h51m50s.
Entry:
2h20m27s
